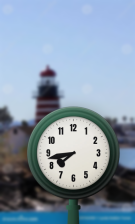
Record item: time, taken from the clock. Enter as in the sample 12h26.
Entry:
7h43
